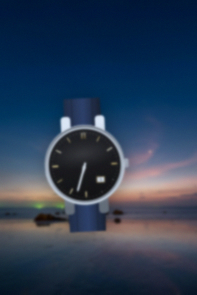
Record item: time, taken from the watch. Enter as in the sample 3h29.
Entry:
6h33
